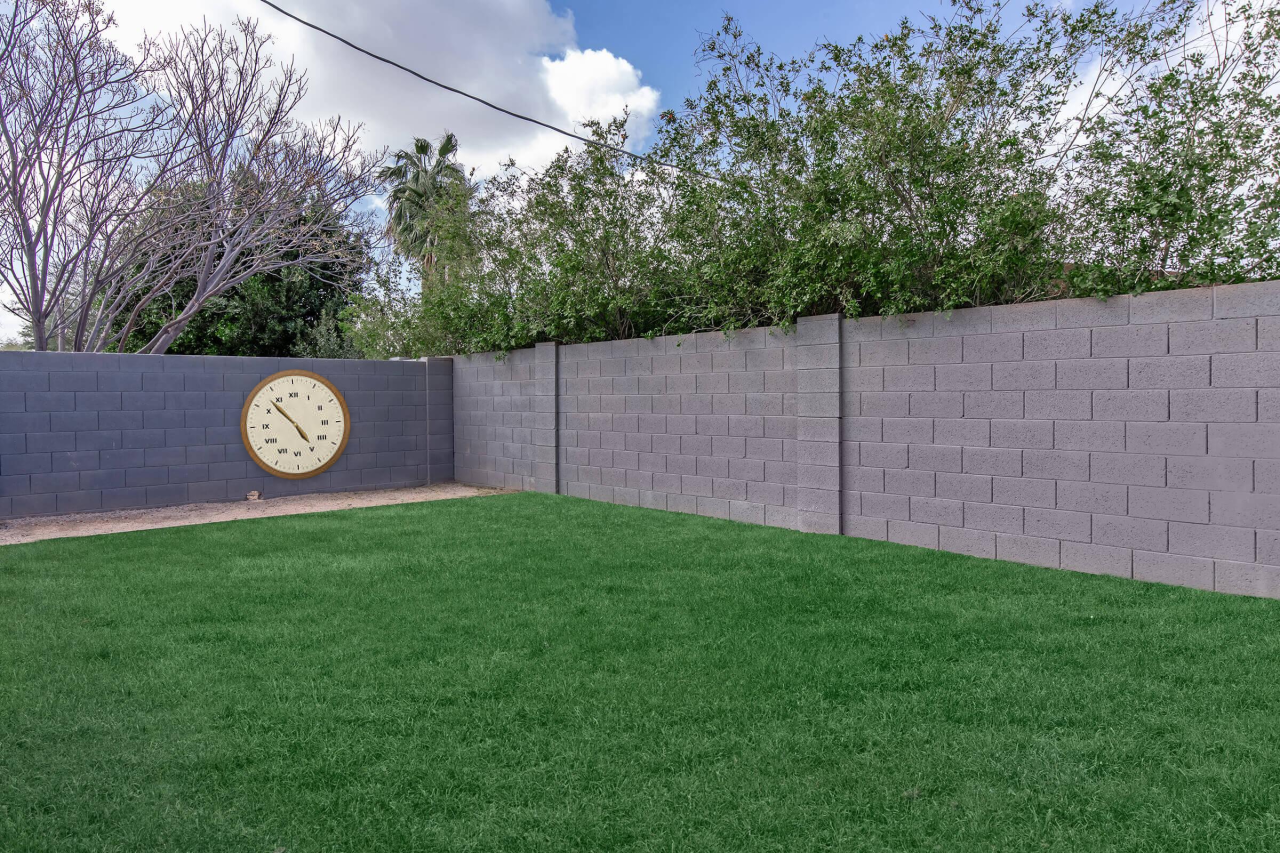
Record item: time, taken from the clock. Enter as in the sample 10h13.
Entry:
4h53
